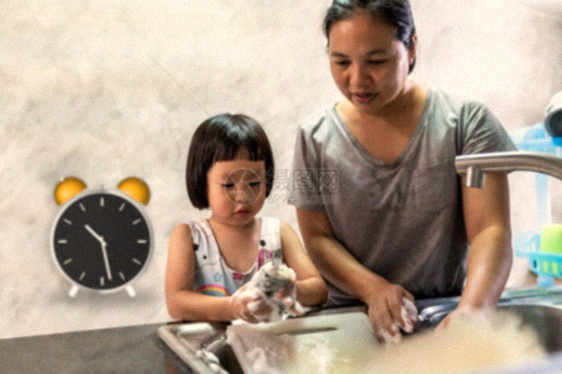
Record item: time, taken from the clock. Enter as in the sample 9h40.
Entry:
10h28
